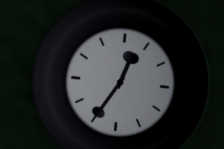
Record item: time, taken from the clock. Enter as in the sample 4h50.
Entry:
12h35
